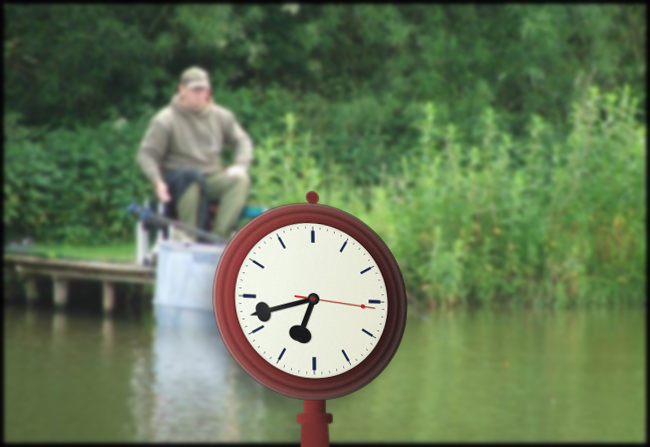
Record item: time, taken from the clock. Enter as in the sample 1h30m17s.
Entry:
6h42m16s
